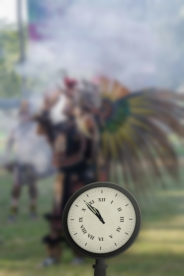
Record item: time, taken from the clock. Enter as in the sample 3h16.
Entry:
10h53
